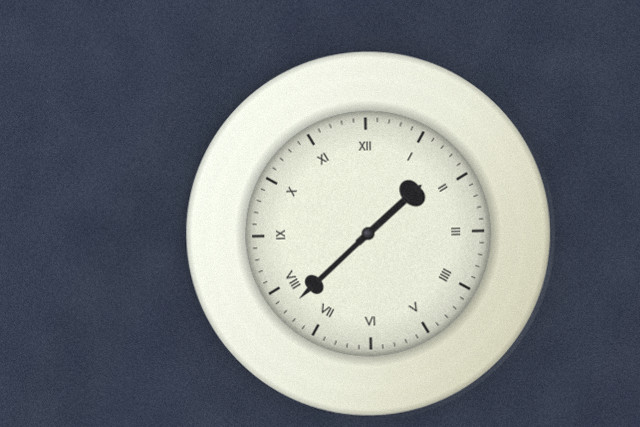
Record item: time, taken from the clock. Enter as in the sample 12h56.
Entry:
1h38
